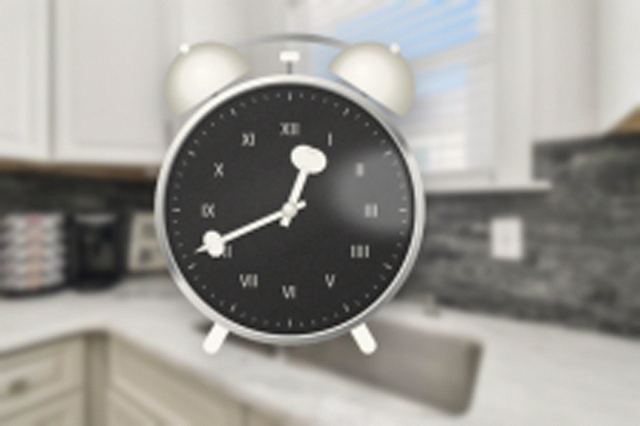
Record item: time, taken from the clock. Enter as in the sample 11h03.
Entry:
12h41
